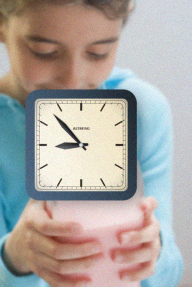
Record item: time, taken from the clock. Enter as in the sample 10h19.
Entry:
8h53
